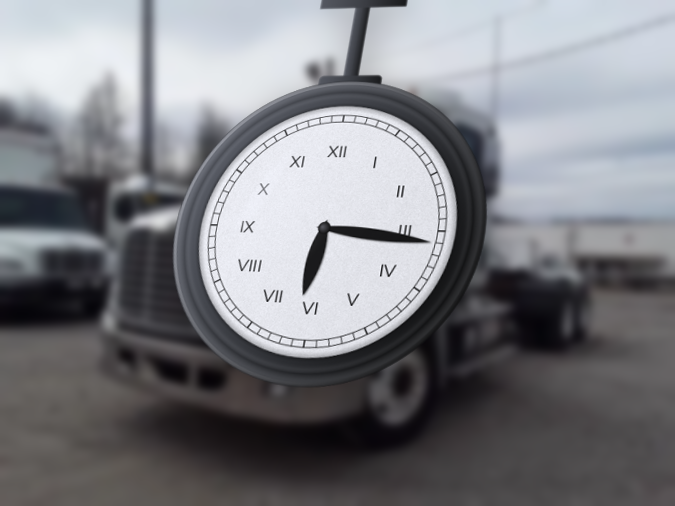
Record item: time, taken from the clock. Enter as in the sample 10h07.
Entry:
6h16
